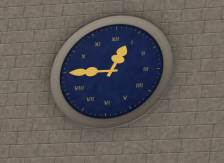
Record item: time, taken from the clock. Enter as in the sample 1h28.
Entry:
12h45
